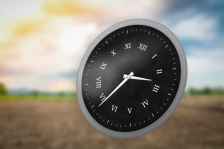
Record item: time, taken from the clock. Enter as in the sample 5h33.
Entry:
2h34
